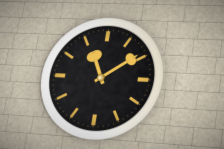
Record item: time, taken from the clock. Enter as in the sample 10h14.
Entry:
11h09
